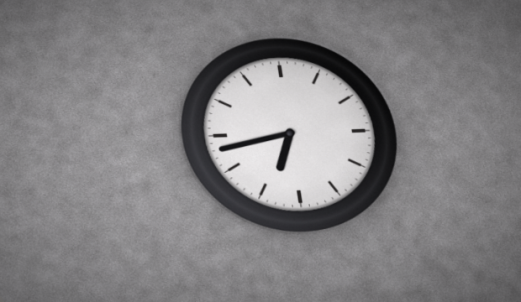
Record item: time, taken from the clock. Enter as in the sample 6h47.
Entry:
6h43
